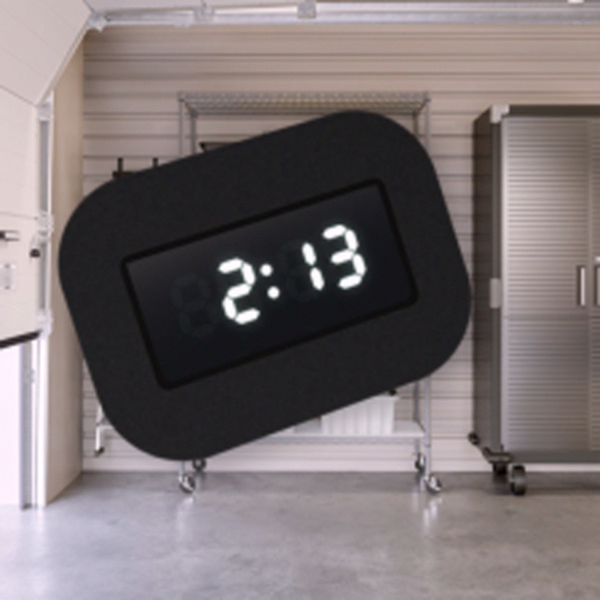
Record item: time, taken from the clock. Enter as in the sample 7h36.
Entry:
2h13
